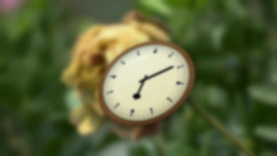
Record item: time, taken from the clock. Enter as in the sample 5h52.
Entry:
6h09
